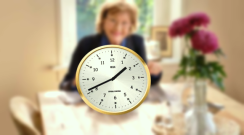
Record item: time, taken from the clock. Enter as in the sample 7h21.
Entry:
1h41
